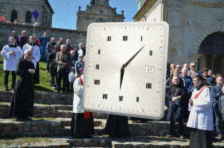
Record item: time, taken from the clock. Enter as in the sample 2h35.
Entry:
6h07
